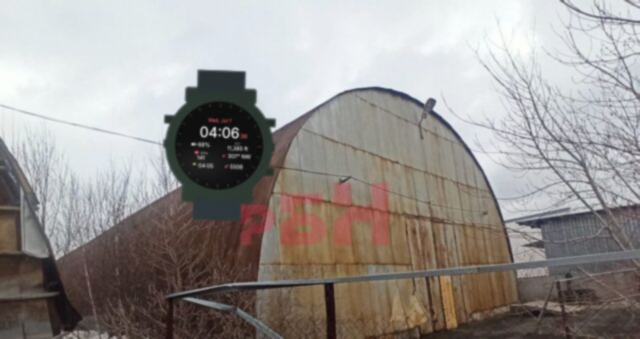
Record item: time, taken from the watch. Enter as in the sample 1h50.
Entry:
4h06
